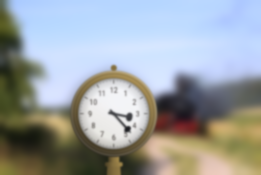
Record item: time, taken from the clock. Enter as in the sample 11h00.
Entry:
3h23
